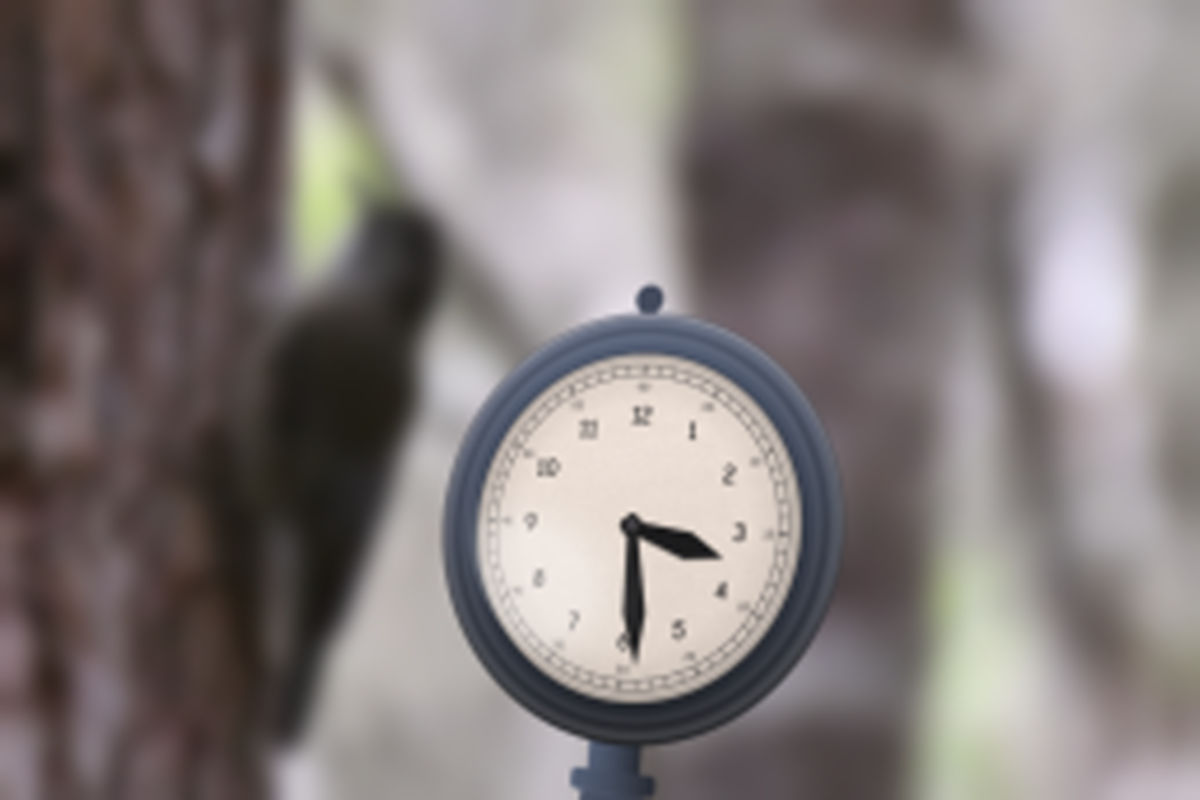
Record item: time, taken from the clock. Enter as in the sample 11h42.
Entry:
3h29
